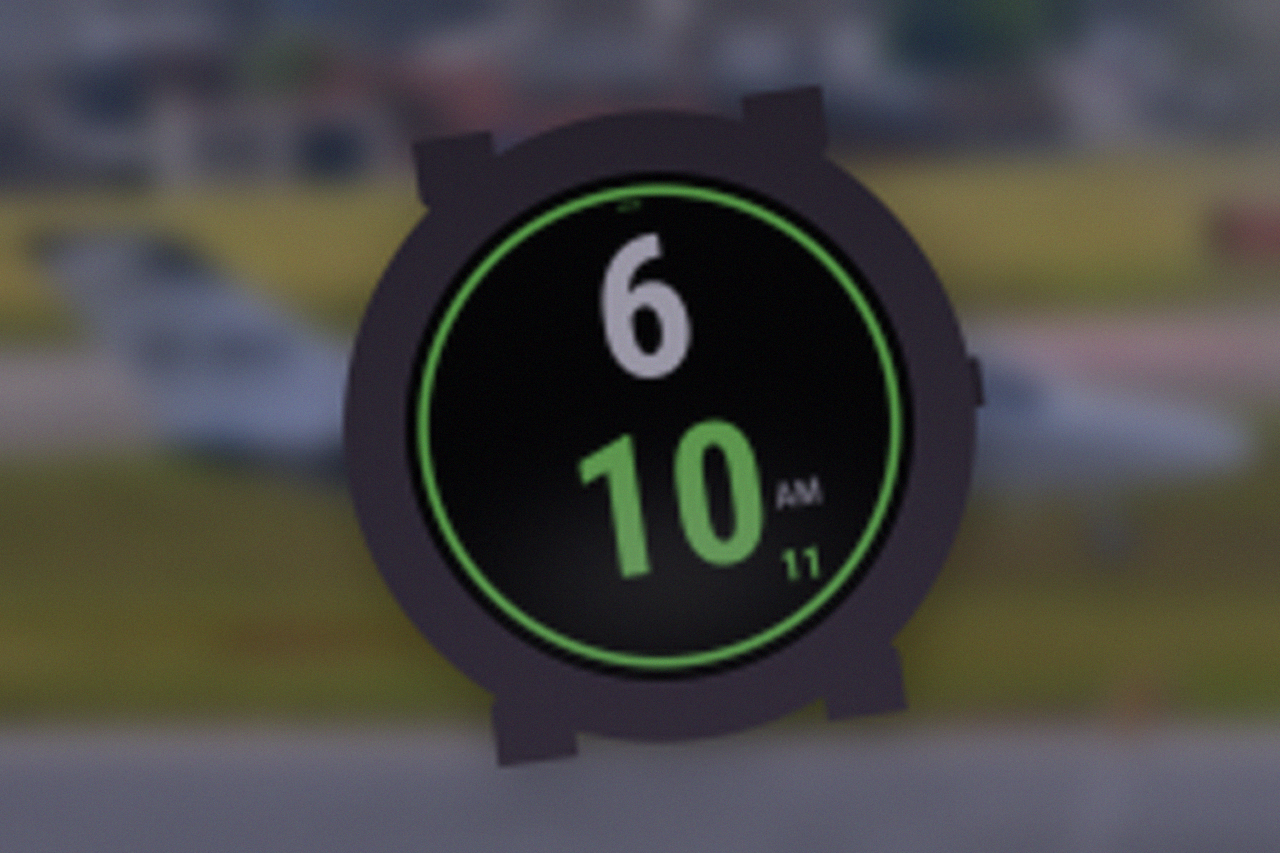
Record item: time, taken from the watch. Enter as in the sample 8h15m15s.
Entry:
6h10m11s
